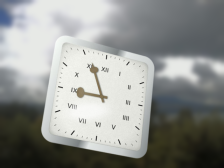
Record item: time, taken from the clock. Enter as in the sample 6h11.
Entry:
8h56
